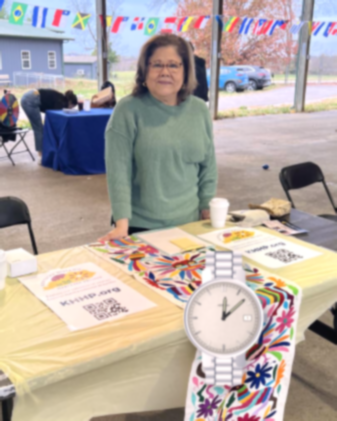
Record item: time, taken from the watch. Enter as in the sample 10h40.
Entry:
12h08
